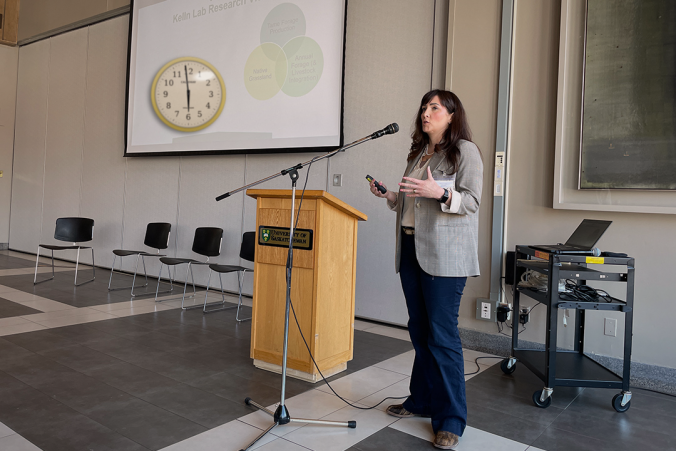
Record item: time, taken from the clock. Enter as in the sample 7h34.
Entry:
5h59
